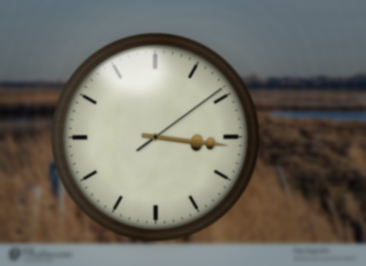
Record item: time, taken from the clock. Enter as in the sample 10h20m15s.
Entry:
3h16m09s
